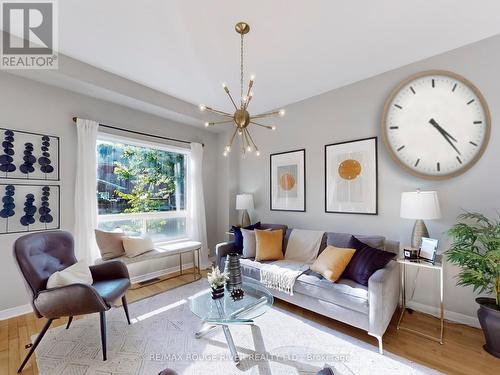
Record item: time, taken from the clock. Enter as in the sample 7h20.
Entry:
4h24
